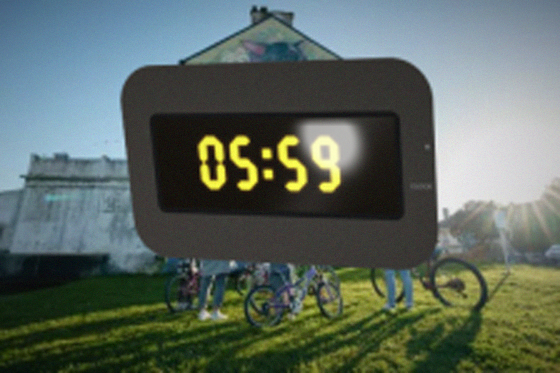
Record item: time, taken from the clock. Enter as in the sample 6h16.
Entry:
5h59
